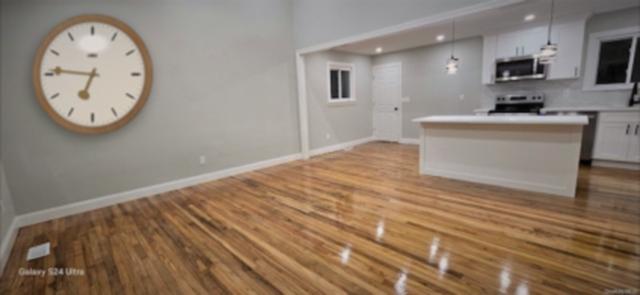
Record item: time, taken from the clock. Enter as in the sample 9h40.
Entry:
6h46
